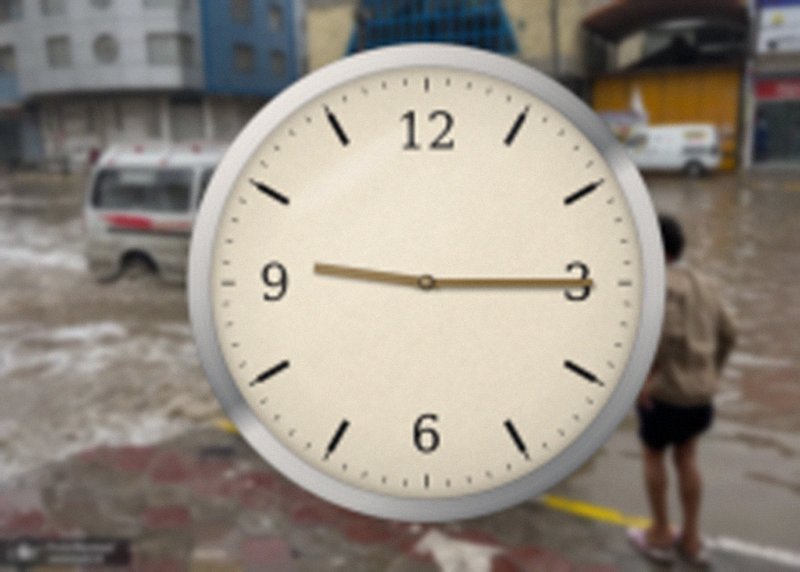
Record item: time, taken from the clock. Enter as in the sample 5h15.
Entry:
9h15
